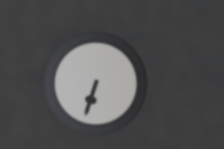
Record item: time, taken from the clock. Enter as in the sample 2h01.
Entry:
6h33
